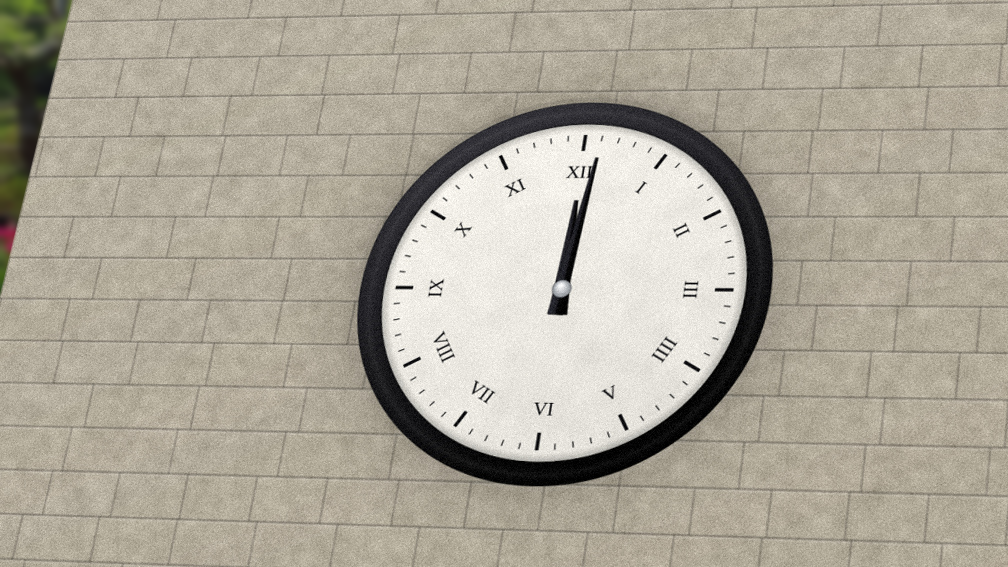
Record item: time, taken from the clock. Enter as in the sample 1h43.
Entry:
12h01
